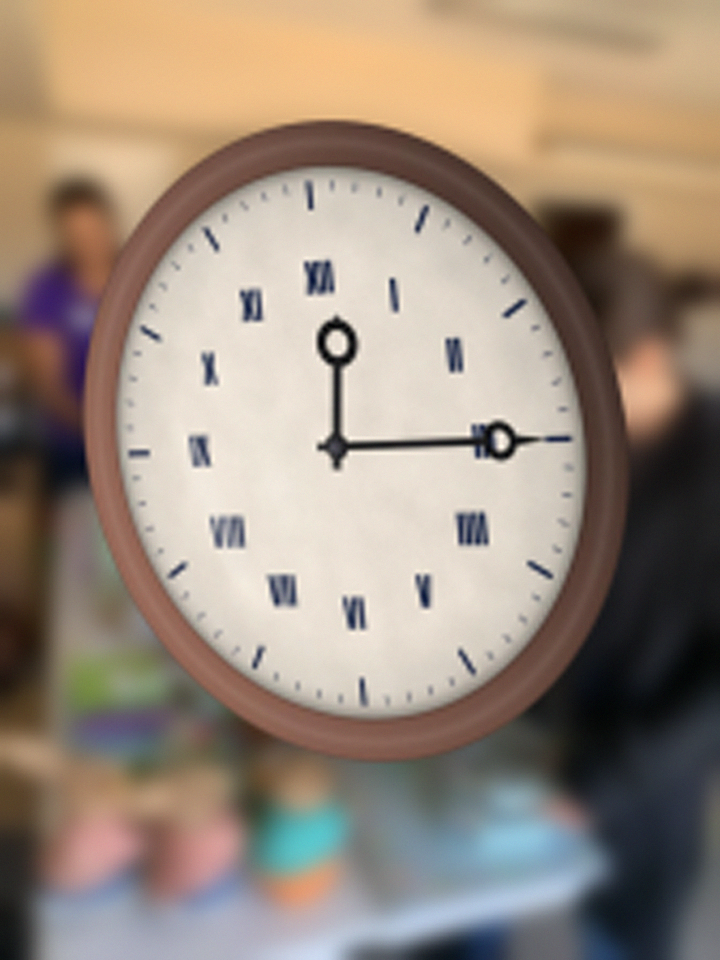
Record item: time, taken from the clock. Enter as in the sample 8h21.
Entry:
12h15
